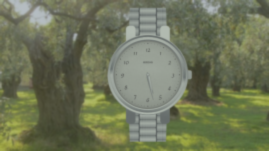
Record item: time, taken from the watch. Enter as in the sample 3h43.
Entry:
5h28
